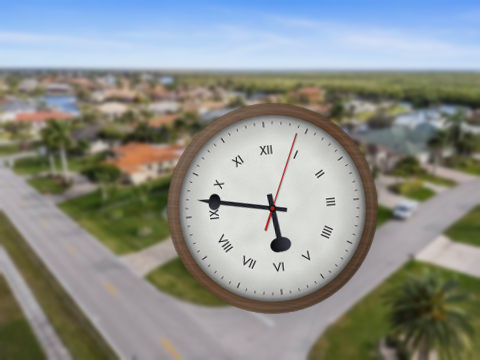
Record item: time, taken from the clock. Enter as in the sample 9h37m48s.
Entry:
5h47m04s
